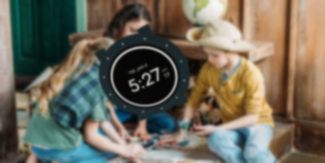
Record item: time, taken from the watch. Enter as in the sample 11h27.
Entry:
5h27
